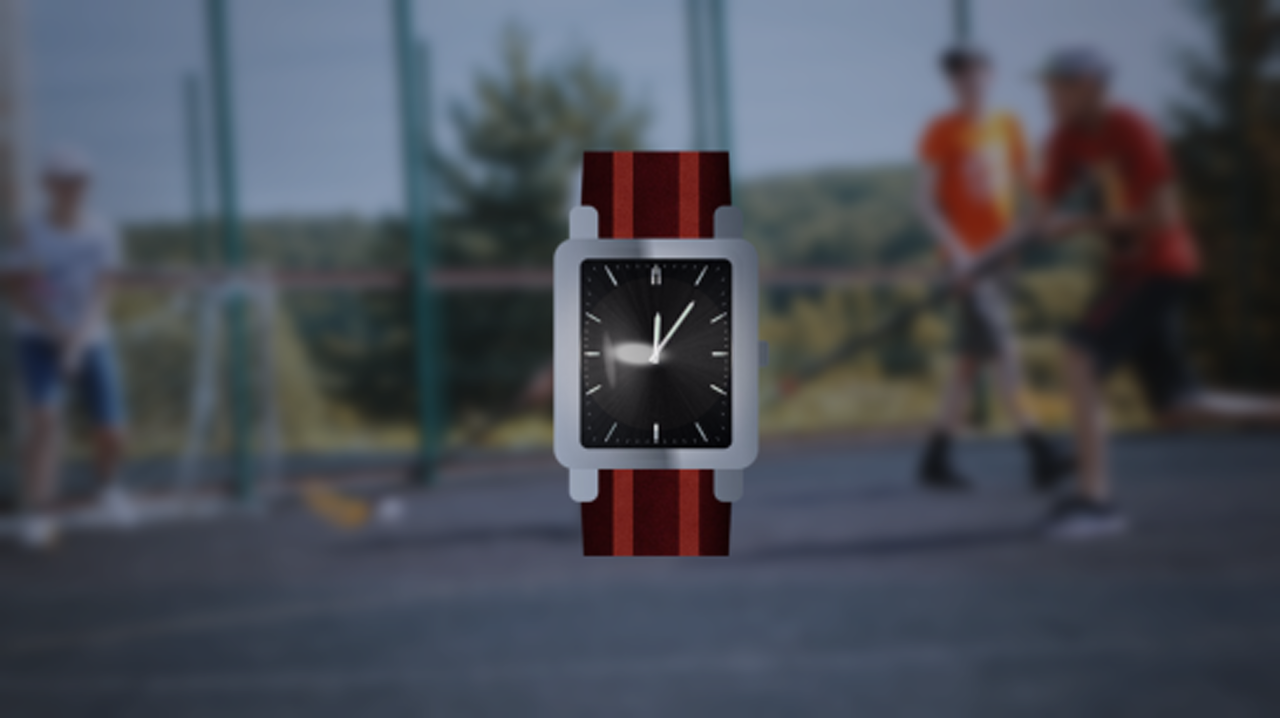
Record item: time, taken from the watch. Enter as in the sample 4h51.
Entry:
12h06
